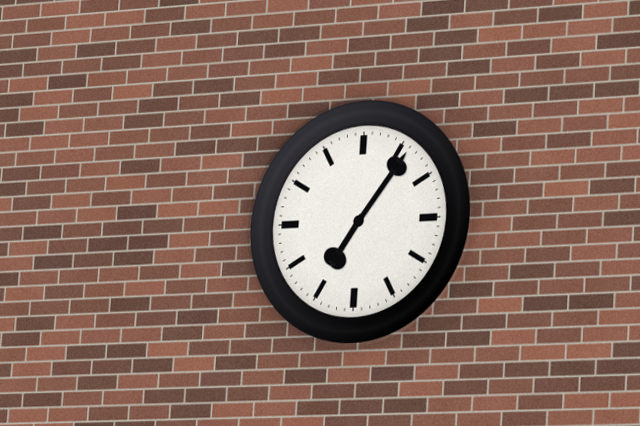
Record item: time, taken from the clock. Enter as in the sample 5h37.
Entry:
7h06
